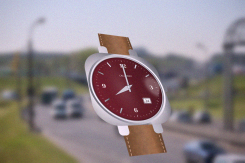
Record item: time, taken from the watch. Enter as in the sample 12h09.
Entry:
8h00
